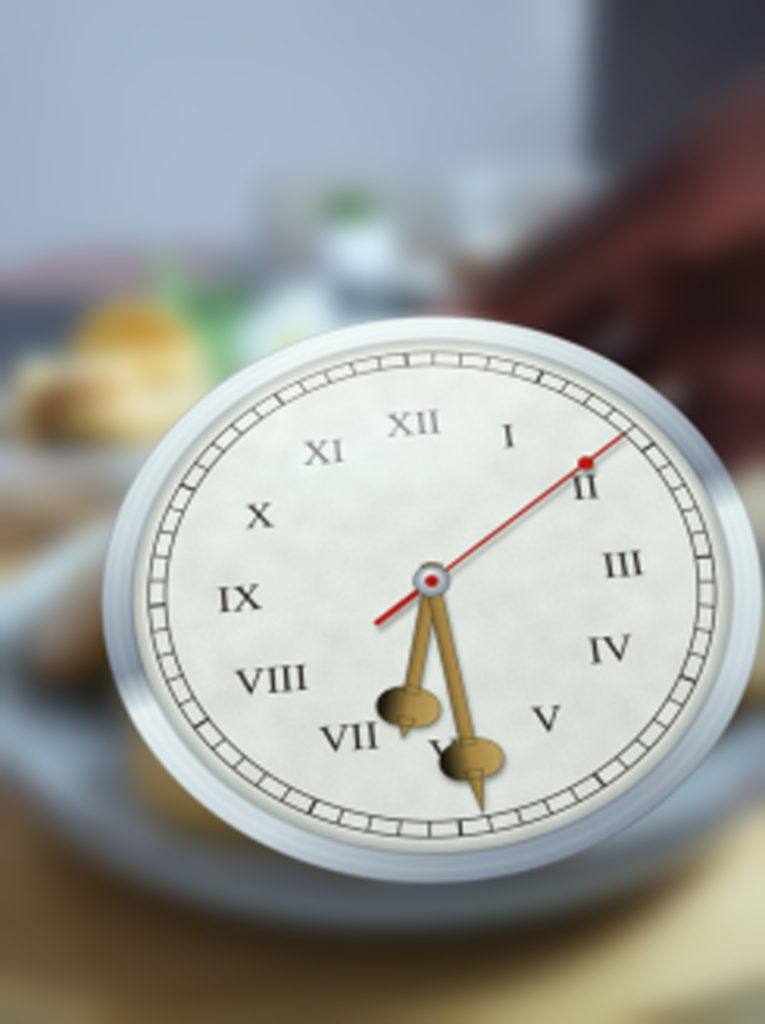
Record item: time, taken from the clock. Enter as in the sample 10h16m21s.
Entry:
6h29m09s
